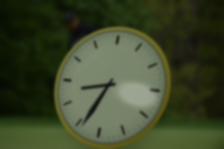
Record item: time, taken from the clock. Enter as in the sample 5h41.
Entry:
8h34
